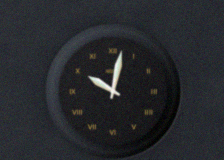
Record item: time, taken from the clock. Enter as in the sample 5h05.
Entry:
10h02
